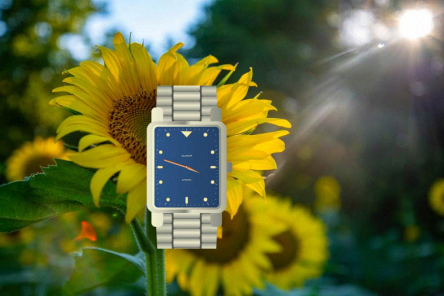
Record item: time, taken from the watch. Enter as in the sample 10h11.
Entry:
3h48
